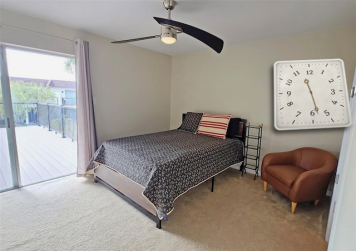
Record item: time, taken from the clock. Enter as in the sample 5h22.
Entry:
11h28
